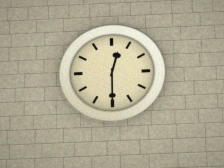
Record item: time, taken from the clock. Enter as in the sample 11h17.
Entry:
12h30
